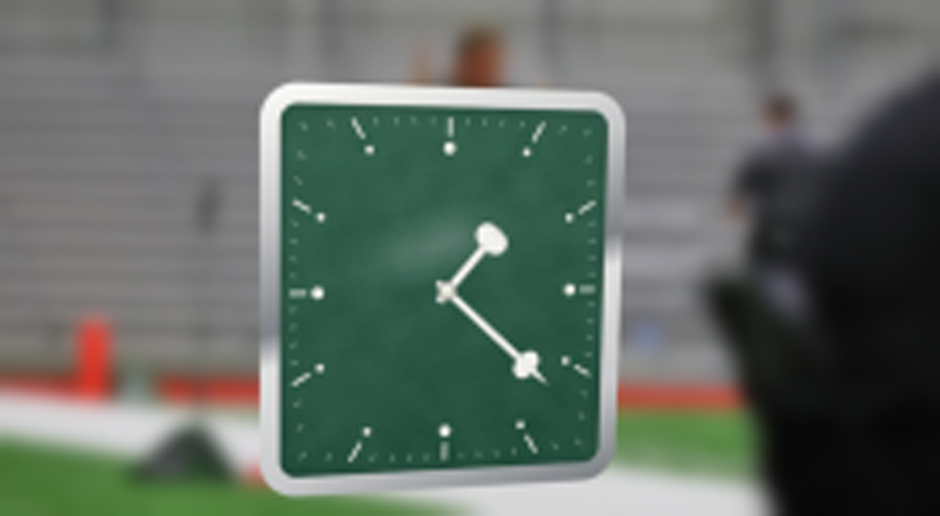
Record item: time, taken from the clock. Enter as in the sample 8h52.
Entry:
1h22
